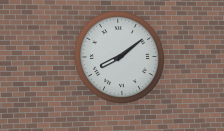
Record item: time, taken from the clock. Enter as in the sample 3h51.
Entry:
8h09
